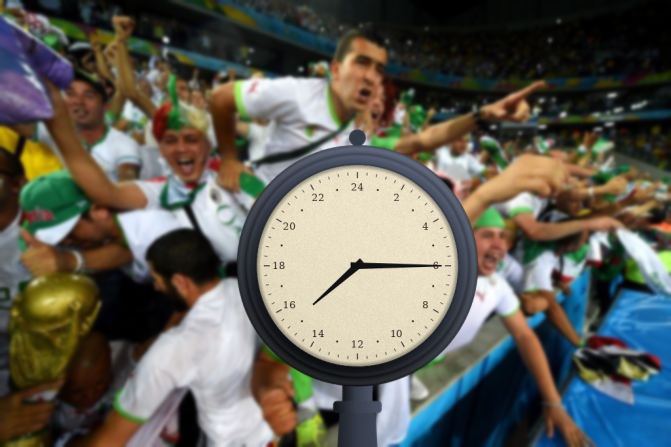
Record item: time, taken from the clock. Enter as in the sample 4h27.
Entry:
15h15
